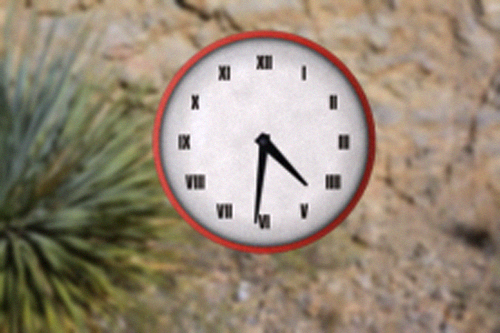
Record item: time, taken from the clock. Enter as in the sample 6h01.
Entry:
4h31
